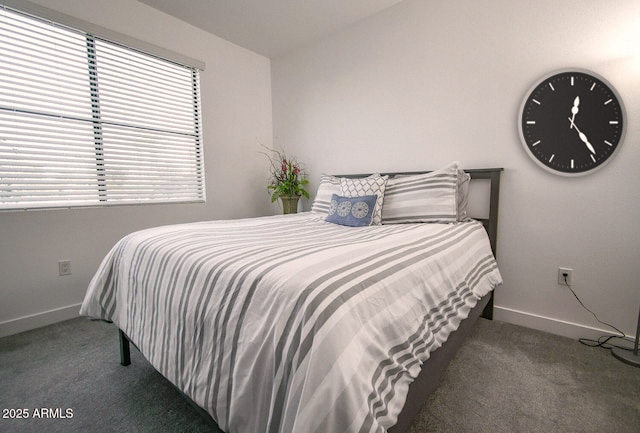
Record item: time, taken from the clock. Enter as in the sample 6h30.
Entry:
12h24
